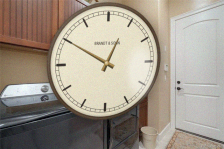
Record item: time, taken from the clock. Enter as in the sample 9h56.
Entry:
12h50
